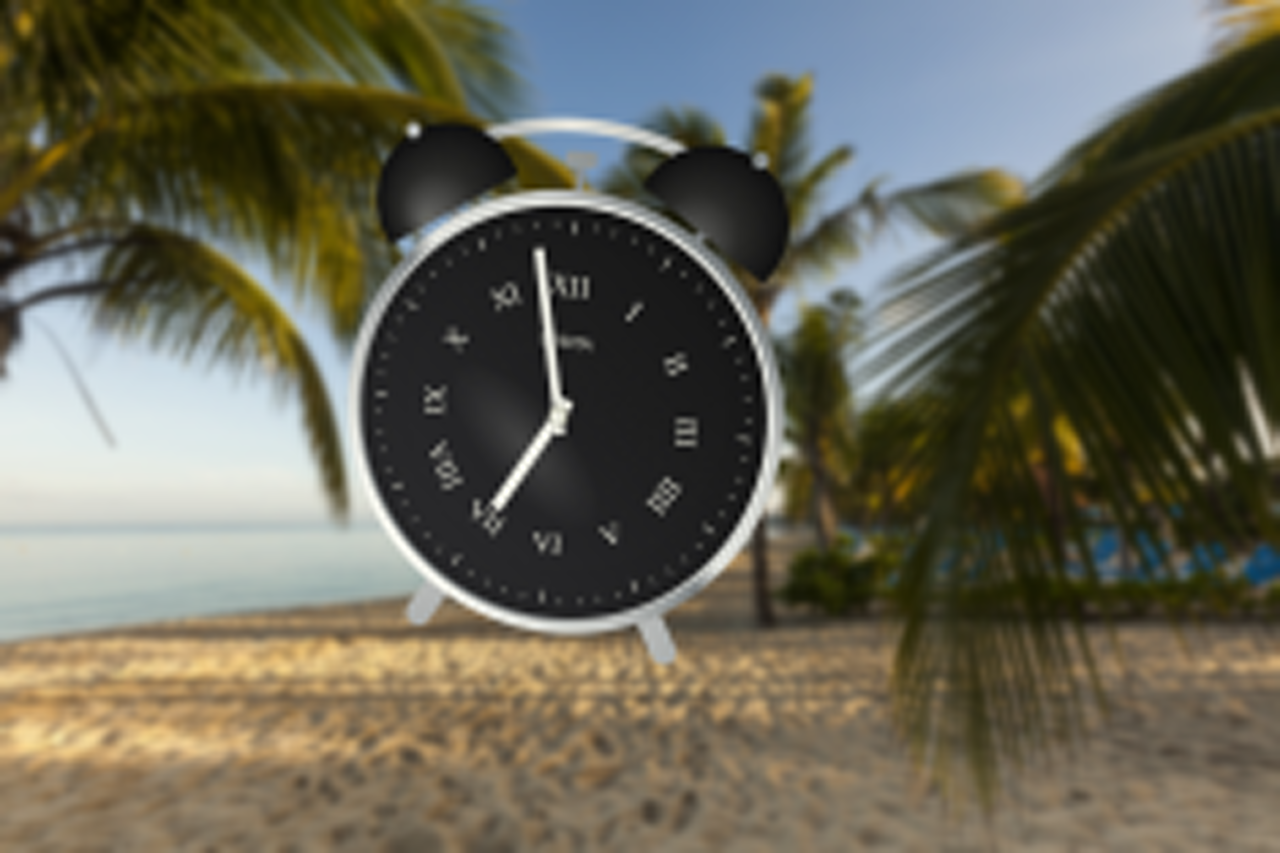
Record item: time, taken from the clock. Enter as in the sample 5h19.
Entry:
6h58
